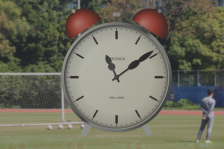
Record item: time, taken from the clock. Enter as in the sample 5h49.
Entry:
11h09
